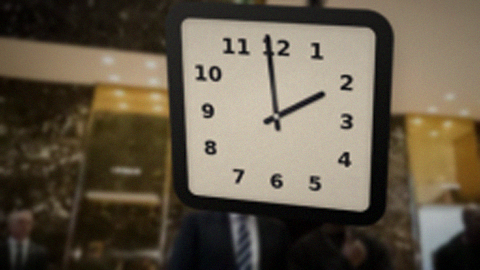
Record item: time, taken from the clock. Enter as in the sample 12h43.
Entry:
1h59
